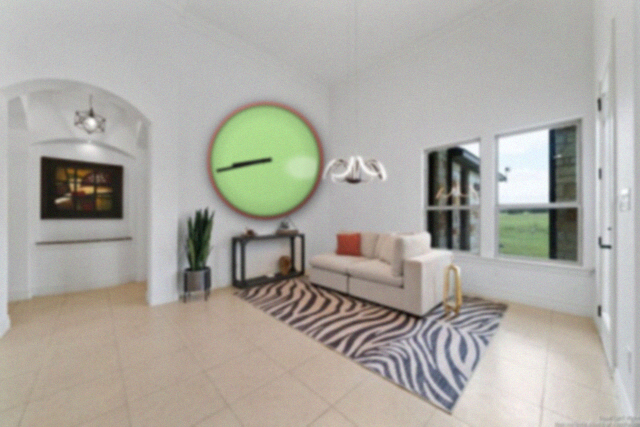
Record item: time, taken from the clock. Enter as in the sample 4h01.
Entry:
8h43
